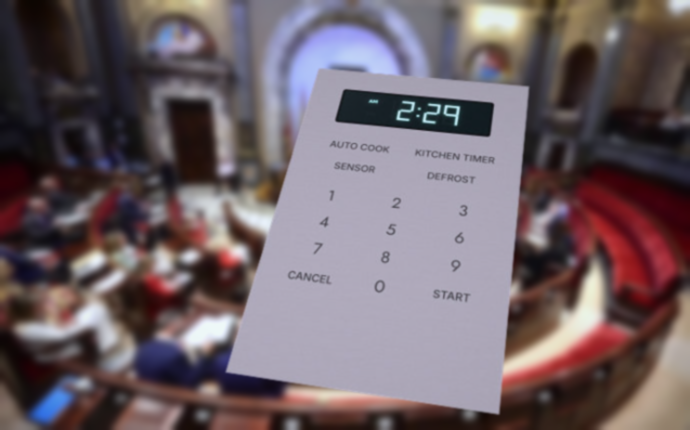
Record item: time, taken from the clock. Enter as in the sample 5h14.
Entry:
2h29
